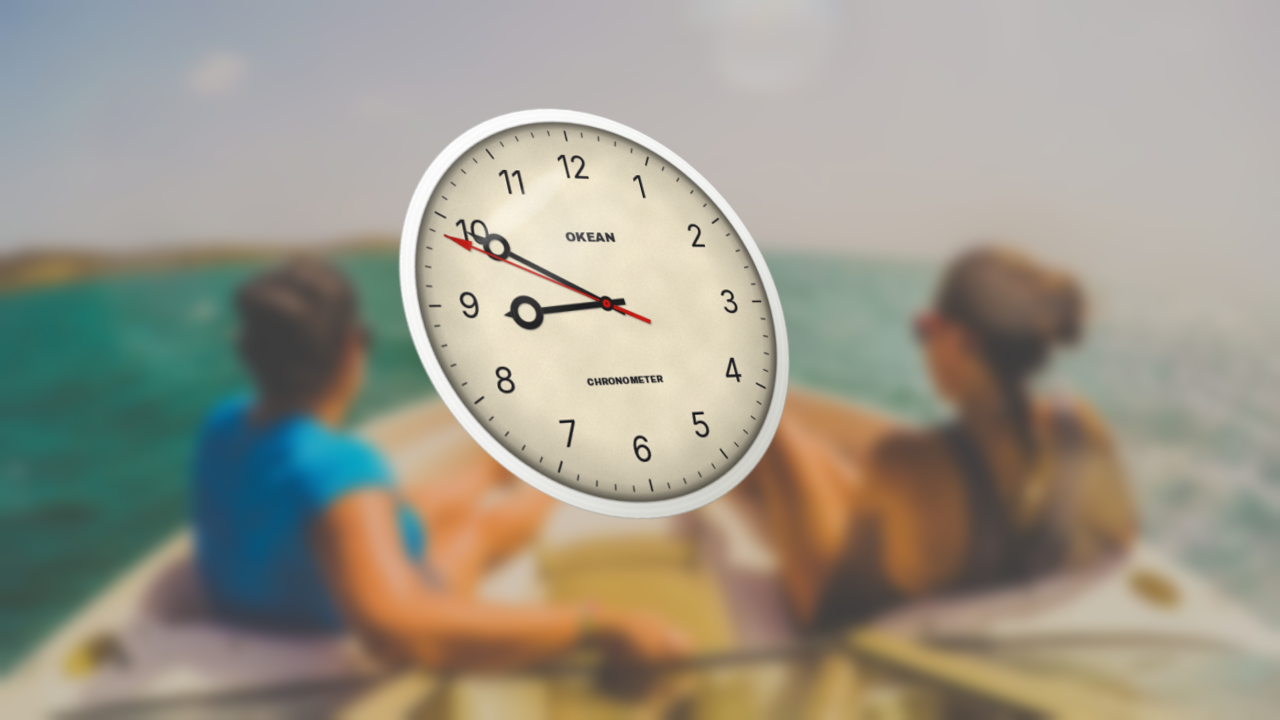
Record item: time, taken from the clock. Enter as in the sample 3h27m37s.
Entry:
8h49m49s
